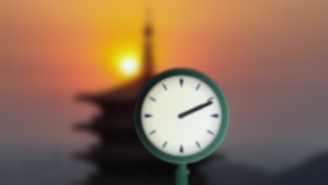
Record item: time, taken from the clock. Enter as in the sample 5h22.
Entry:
2h11
